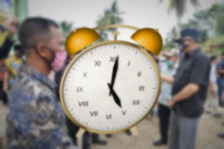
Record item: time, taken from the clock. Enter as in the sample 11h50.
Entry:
5h01
